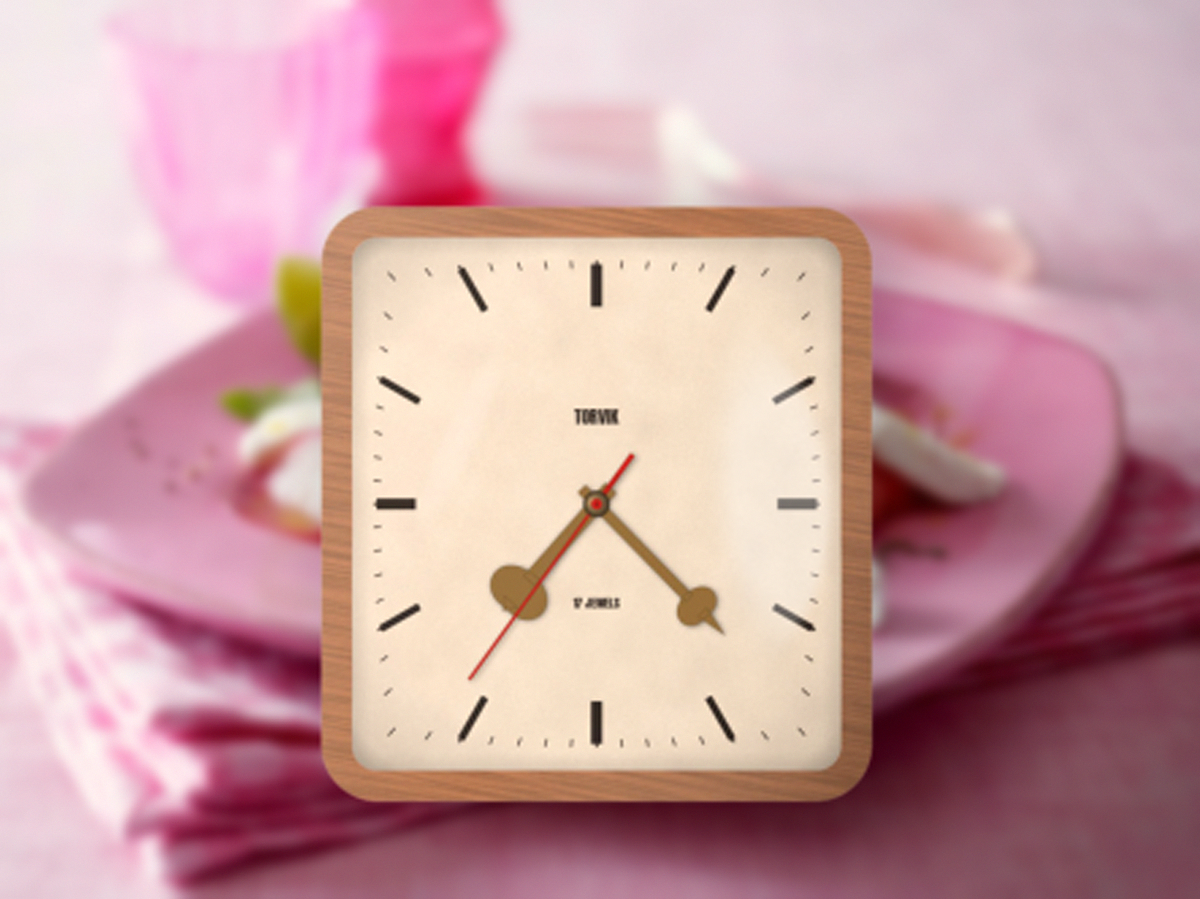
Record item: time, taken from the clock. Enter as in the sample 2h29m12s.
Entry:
7h22m36s
